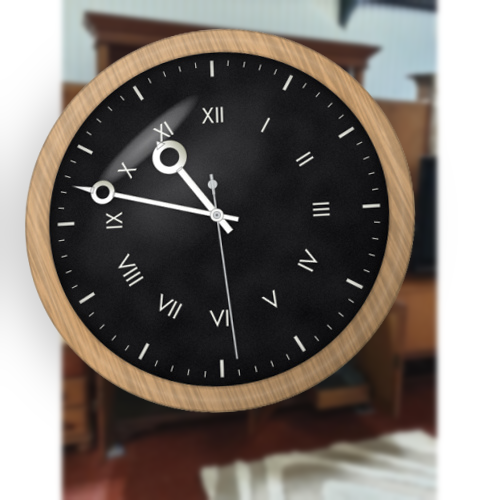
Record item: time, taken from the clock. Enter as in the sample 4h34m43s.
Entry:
10h47m29s
